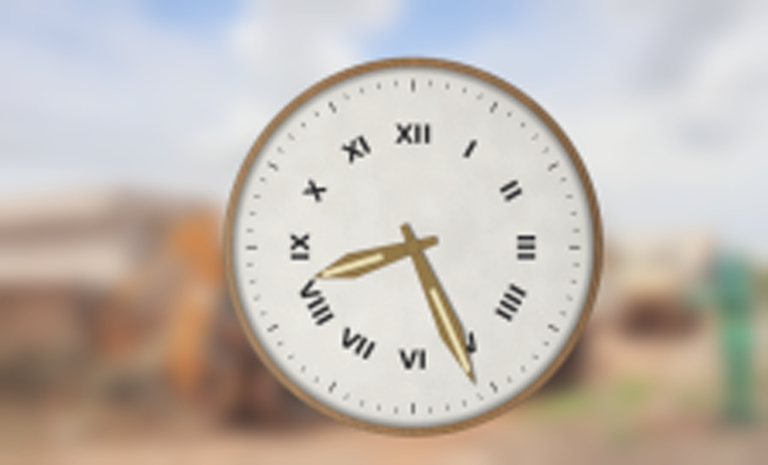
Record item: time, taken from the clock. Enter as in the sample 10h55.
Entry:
8h26
